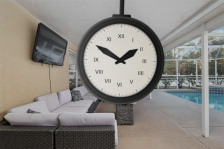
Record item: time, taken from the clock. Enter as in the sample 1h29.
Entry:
1h50
